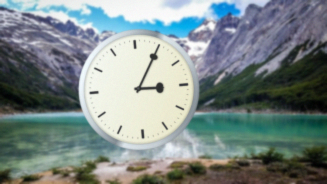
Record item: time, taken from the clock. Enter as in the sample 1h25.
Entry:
3h05
